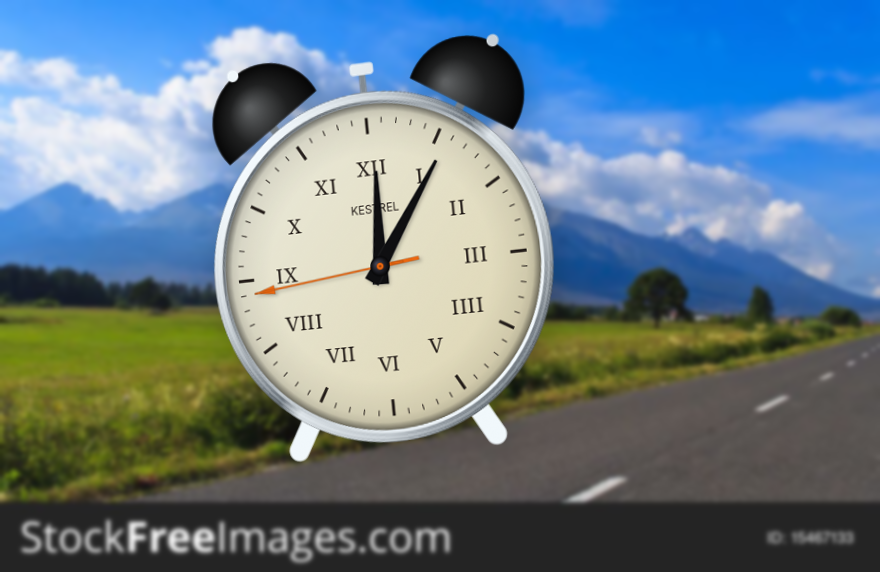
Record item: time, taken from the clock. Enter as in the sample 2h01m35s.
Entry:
12h05m44s
